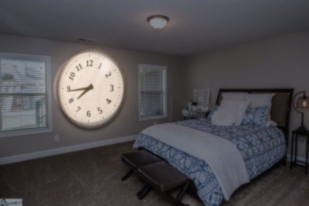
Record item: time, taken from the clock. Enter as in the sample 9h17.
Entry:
7h44
